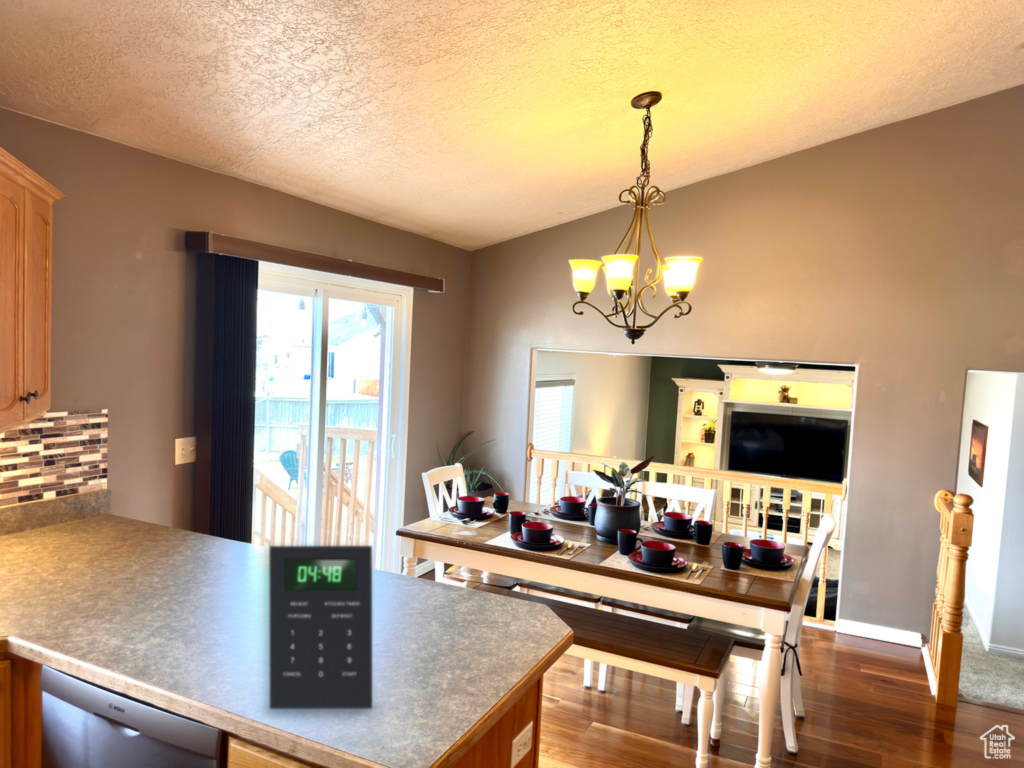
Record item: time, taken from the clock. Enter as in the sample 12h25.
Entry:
4h48
